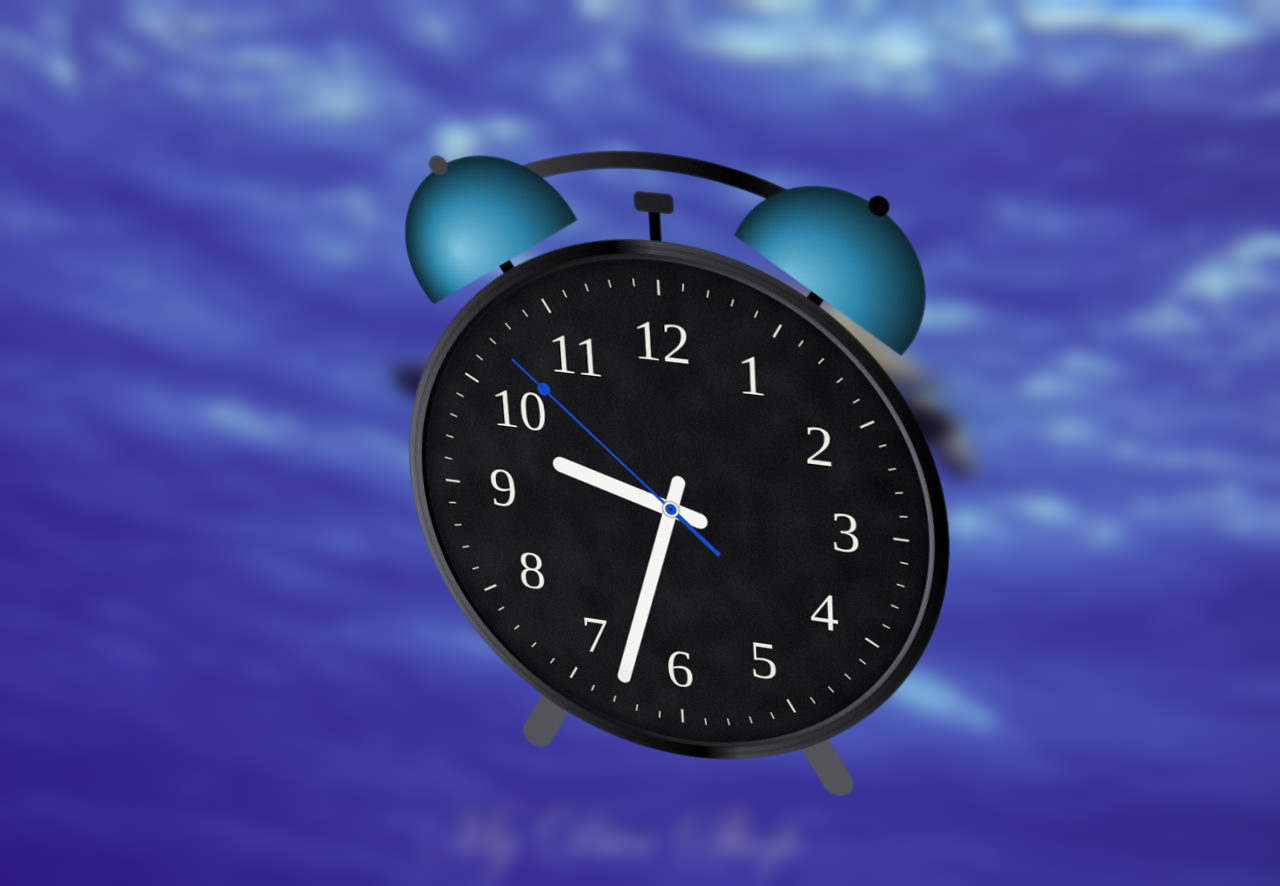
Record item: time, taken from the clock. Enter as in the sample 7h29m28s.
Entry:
9h32m52s
